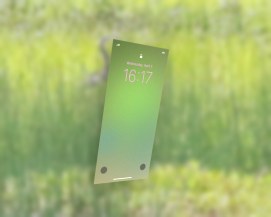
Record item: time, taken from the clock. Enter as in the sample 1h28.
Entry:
16h17
